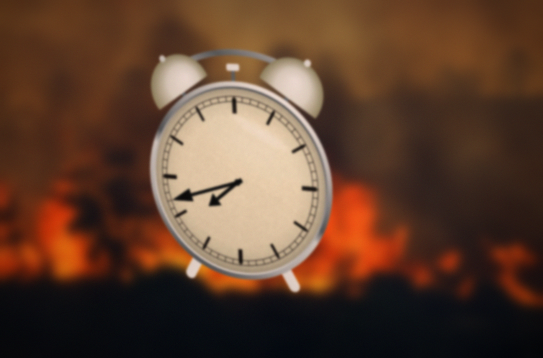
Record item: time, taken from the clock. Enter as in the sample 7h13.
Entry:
7h42
